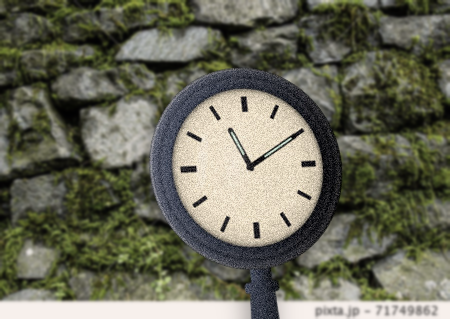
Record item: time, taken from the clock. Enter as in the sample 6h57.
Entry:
11h10
